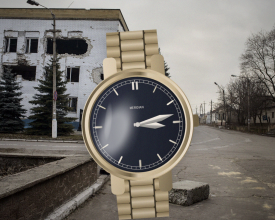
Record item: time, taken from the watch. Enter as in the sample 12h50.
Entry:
3h13
